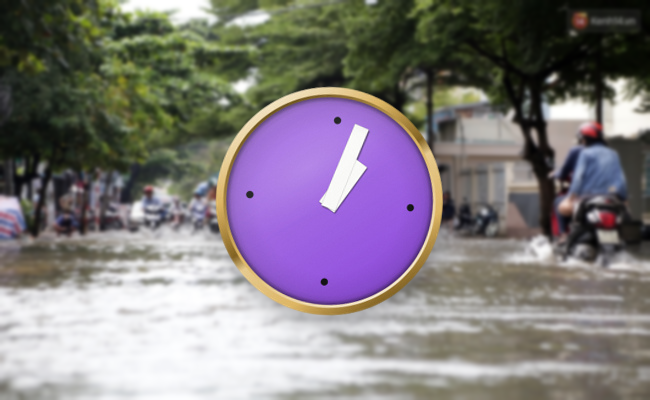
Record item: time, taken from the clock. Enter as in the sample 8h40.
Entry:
1h03
